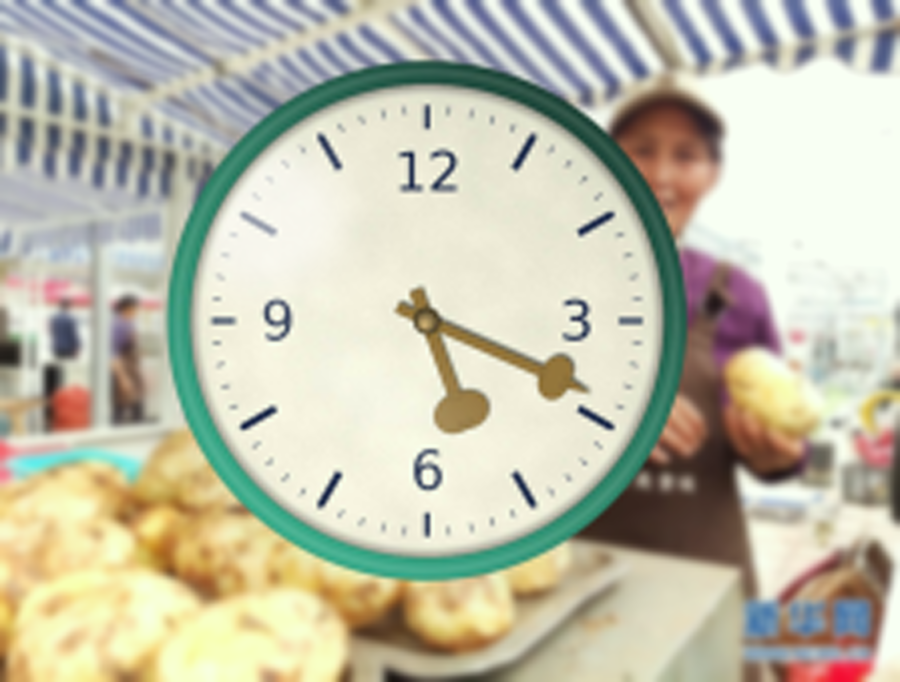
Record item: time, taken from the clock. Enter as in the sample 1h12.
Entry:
5h19
